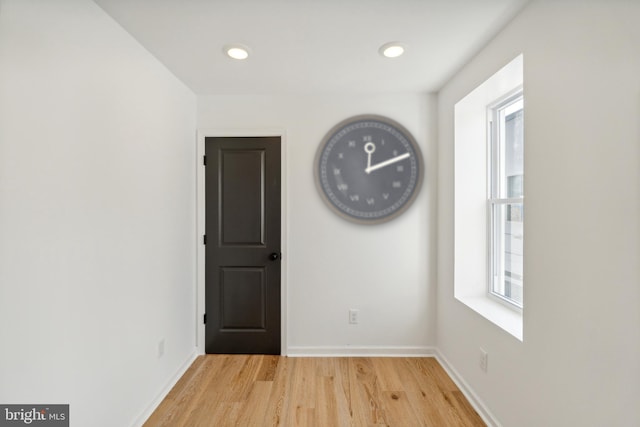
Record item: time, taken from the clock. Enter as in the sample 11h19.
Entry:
12h12
